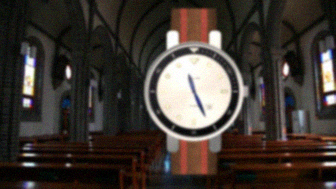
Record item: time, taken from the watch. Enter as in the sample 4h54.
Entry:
11h26
